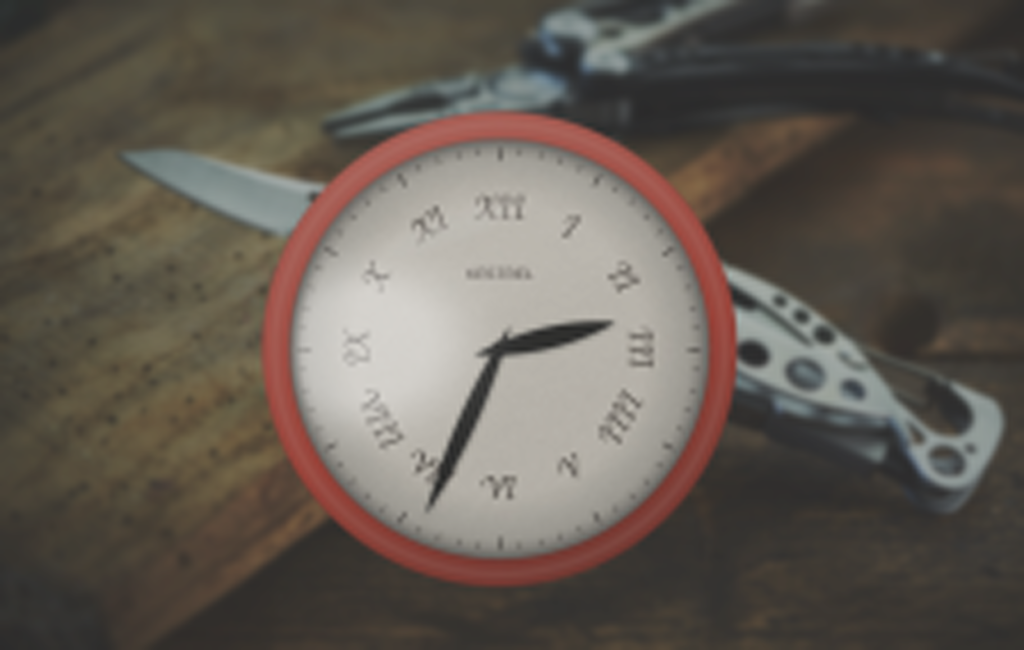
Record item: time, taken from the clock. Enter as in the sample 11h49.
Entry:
2h34
